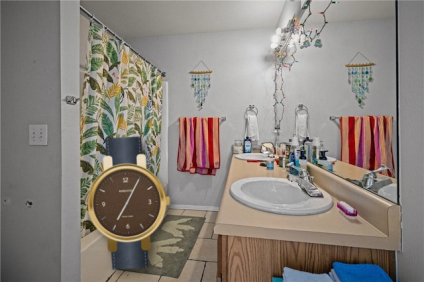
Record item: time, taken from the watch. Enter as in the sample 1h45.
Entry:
7h05
